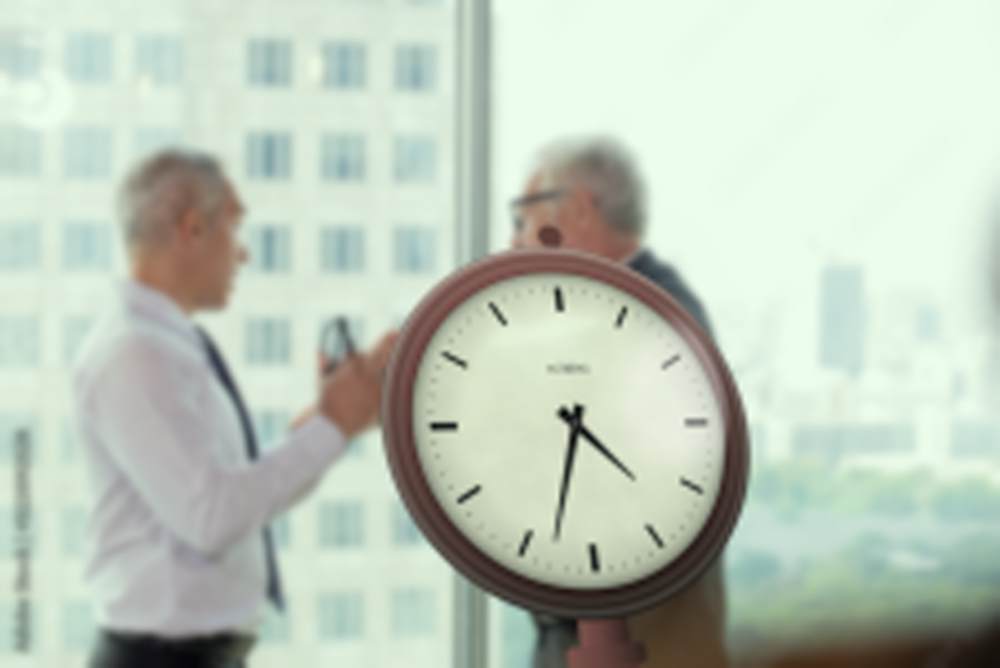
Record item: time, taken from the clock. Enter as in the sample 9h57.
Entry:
4h33
